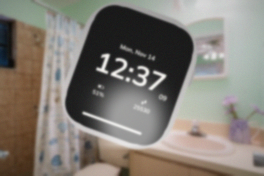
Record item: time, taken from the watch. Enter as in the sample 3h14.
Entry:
12h37
